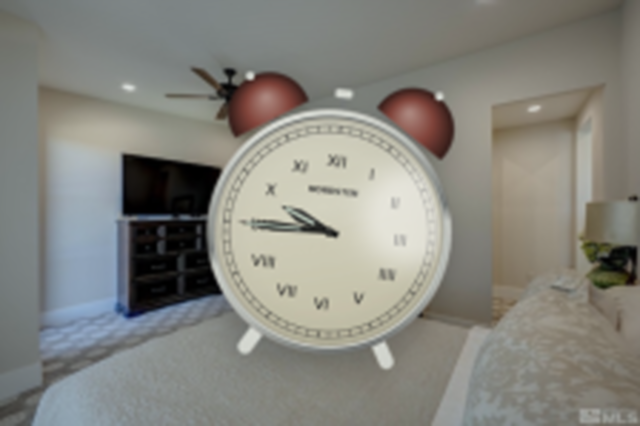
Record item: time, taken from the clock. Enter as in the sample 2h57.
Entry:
9h45
